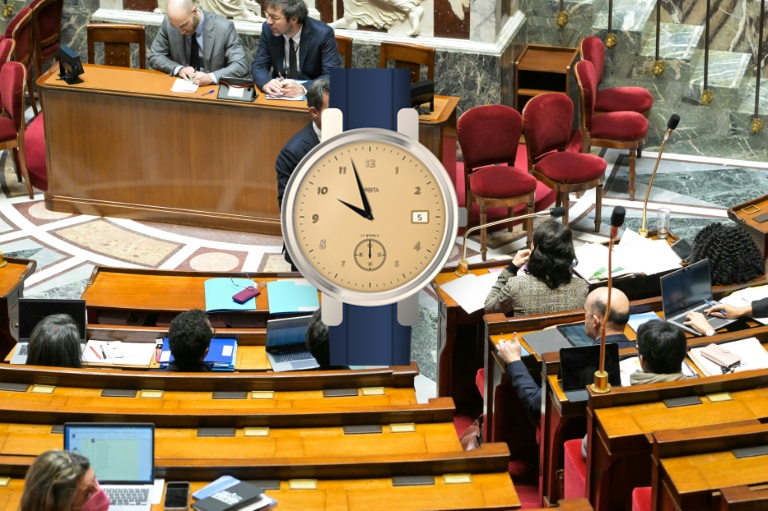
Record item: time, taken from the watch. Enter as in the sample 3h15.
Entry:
9h57
